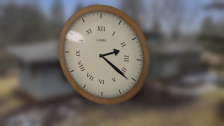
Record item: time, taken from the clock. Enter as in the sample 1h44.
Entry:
2h21
